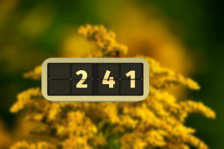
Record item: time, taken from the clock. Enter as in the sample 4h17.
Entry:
2h41
